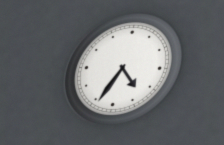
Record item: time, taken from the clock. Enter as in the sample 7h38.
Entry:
4h34
